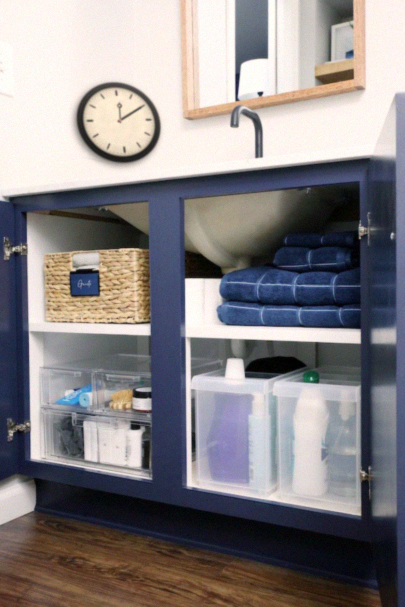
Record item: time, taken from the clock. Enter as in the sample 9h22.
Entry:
12h10
